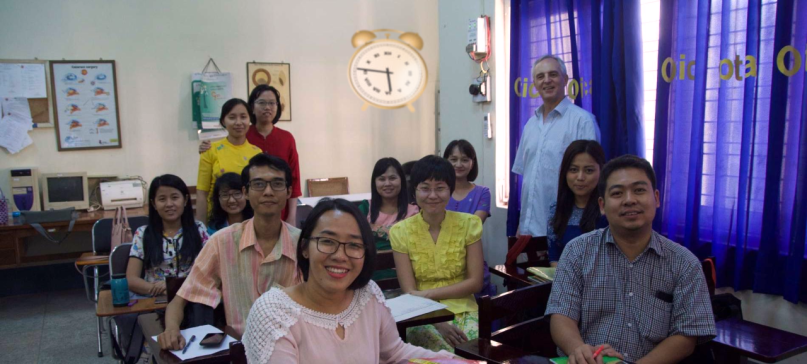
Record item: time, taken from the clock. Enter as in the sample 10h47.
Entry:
5h46
